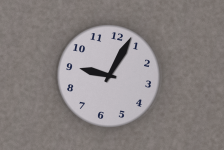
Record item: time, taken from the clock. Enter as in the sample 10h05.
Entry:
9h03
